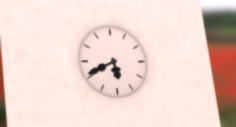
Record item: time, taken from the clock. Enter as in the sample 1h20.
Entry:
5h41
